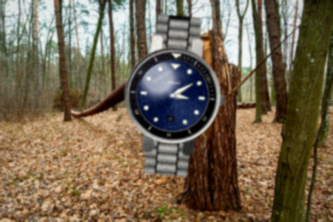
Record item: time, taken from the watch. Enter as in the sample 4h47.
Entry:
3h09
